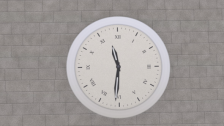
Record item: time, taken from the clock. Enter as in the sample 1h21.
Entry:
11h31
